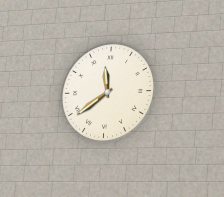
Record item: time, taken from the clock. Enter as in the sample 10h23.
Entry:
11h39
